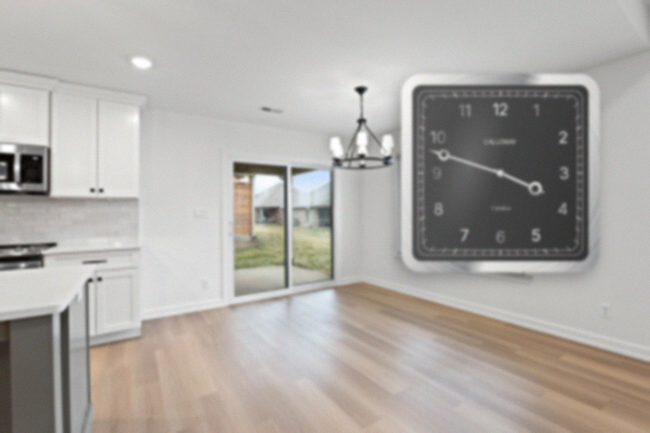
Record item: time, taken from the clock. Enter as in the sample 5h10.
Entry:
3h48
